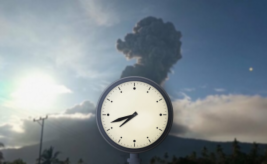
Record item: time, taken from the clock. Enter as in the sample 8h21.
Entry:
7h42
